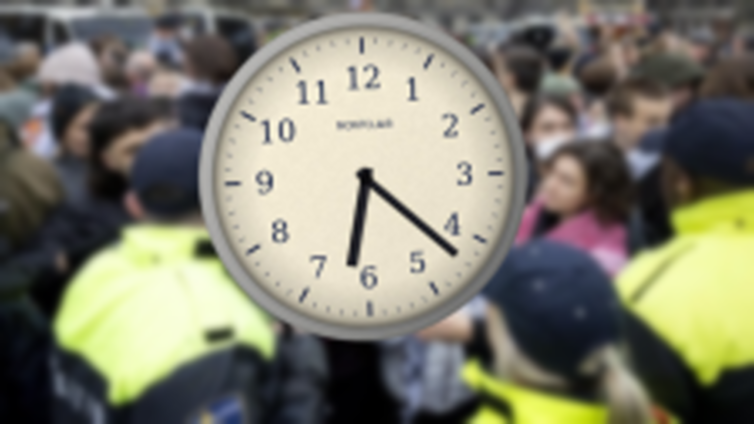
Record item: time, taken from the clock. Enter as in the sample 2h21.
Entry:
6h22
